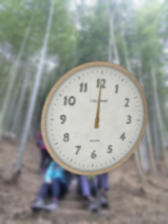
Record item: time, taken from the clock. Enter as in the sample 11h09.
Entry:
12h00
